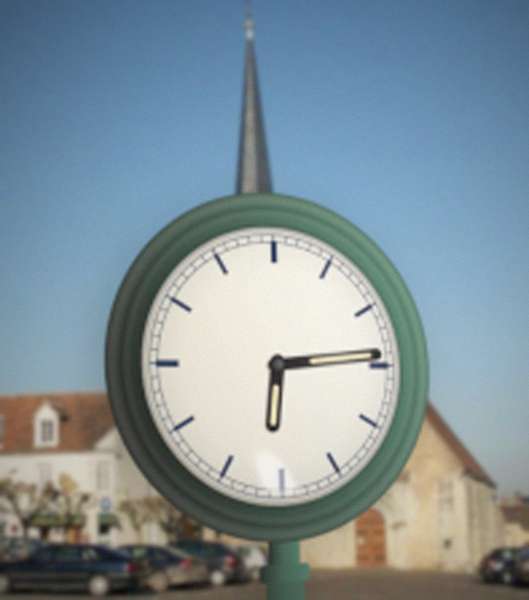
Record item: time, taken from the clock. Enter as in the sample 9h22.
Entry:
6h14
